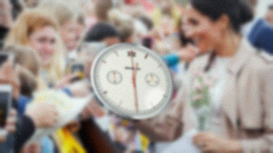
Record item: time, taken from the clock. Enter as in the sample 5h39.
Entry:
12h30
